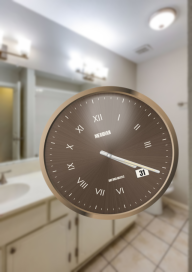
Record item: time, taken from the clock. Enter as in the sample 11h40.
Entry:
4h21
